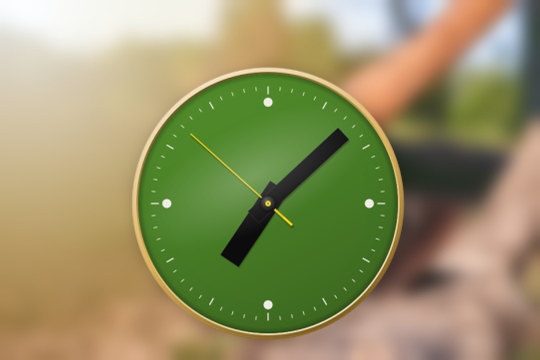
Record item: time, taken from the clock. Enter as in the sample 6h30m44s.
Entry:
7h07m52s
